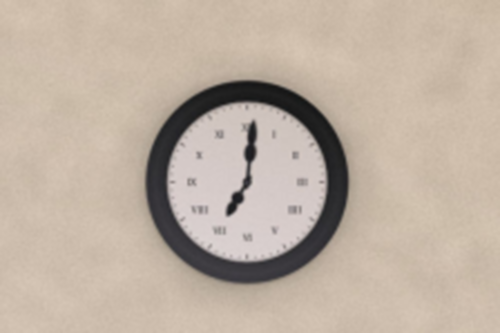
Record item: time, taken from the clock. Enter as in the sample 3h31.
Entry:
7h01
